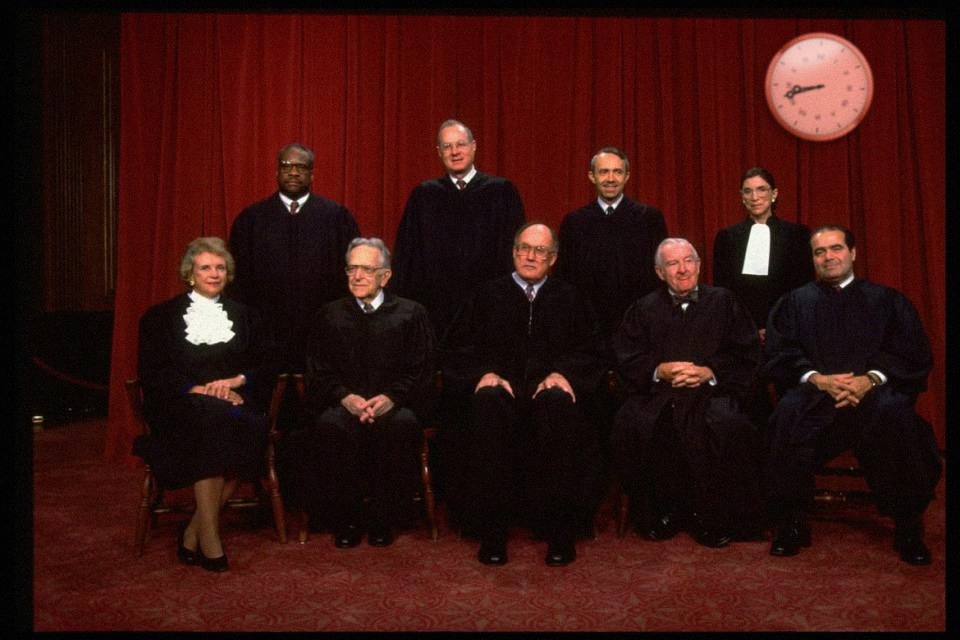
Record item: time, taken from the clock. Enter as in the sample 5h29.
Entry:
8h42
